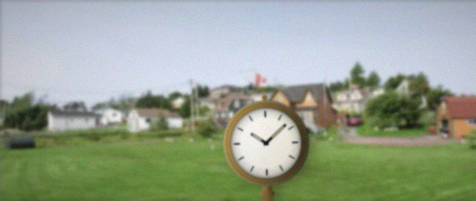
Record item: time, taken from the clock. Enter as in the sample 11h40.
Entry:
10h08
